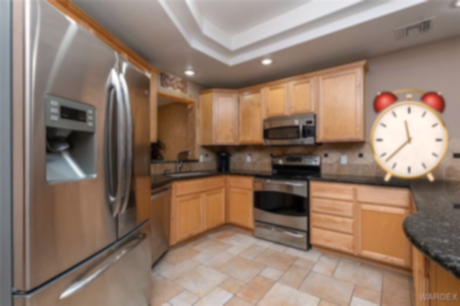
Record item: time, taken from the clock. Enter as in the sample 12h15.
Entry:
11h38
